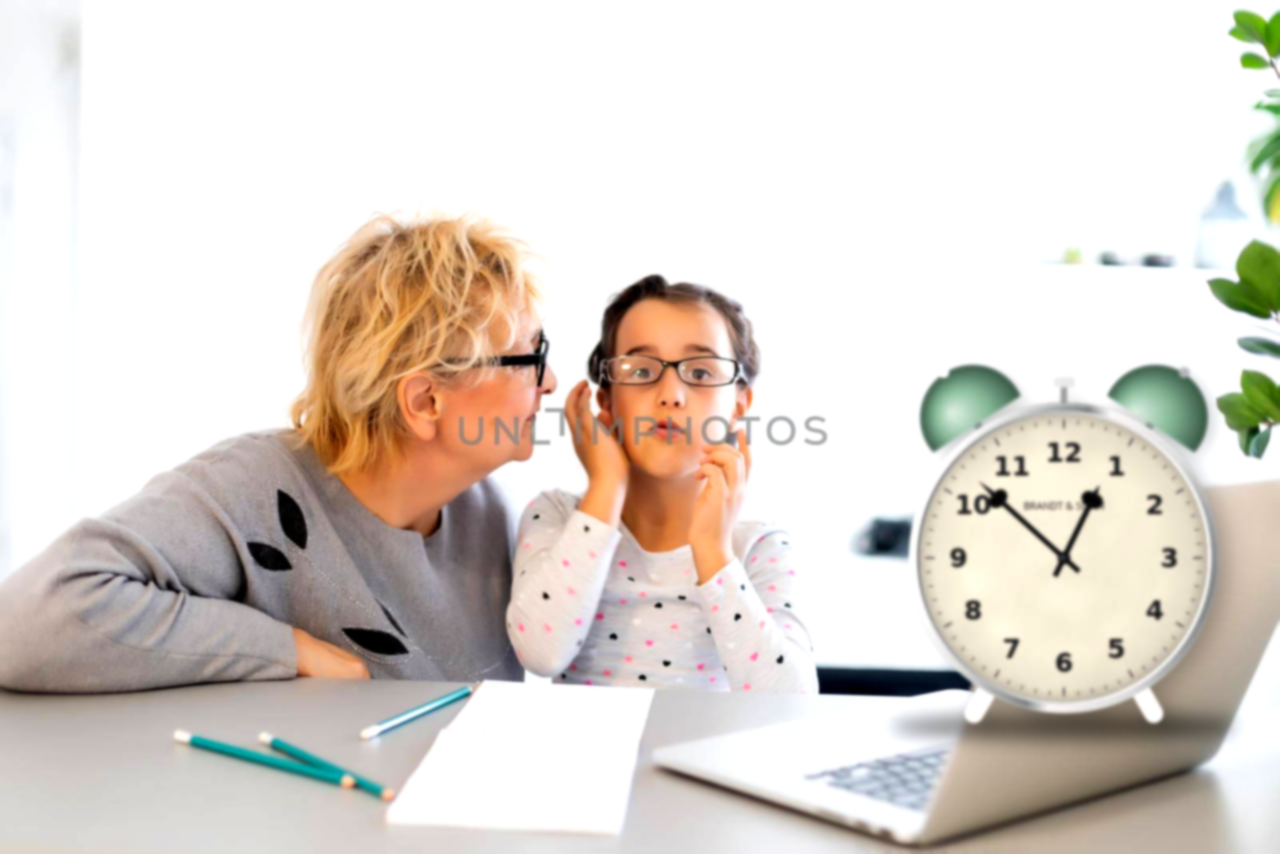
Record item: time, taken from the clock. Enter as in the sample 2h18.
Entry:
12h52
